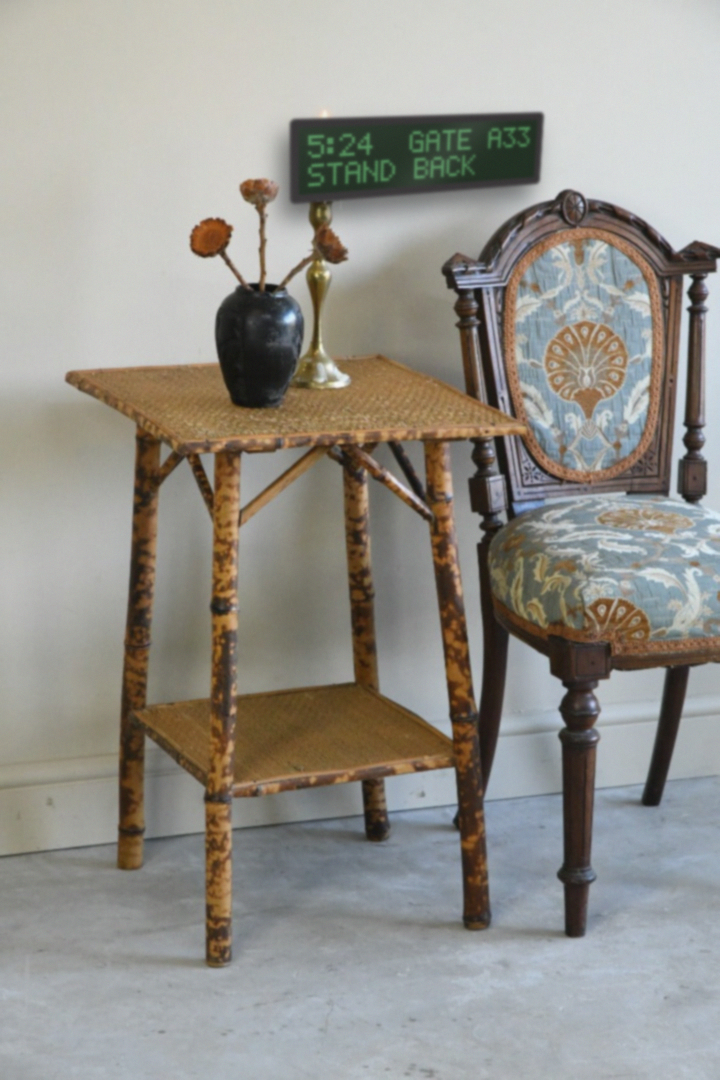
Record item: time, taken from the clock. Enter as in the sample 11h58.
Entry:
5h24
